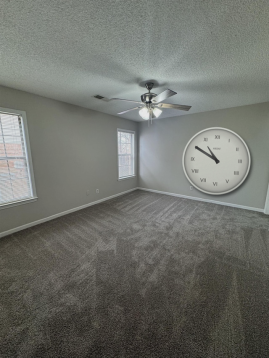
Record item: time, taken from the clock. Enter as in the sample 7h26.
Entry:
10h50
